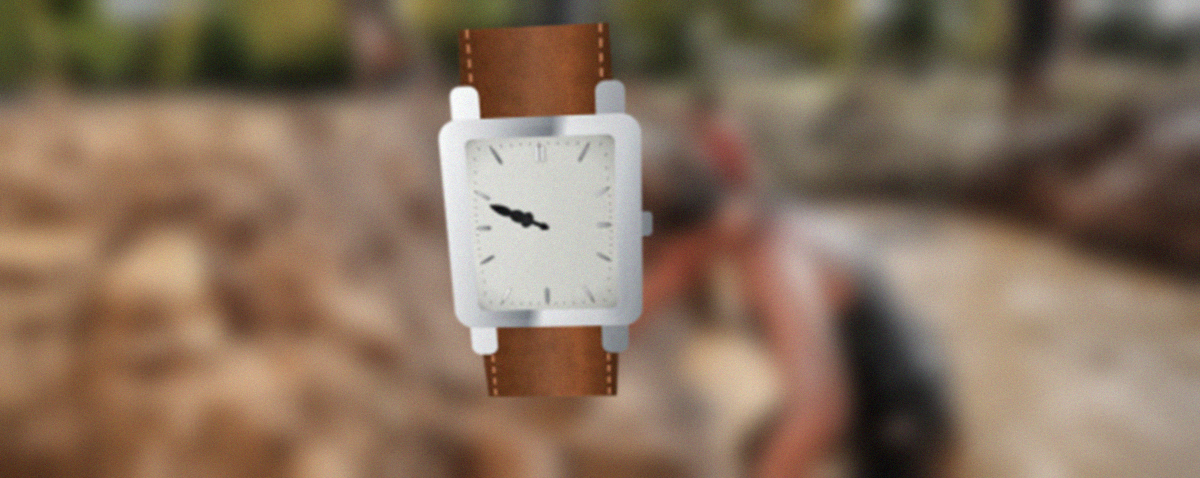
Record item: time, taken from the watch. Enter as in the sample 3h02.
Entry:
9h49
